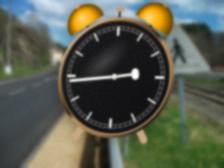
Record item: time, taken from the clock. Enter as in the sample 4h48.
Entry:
2h44
